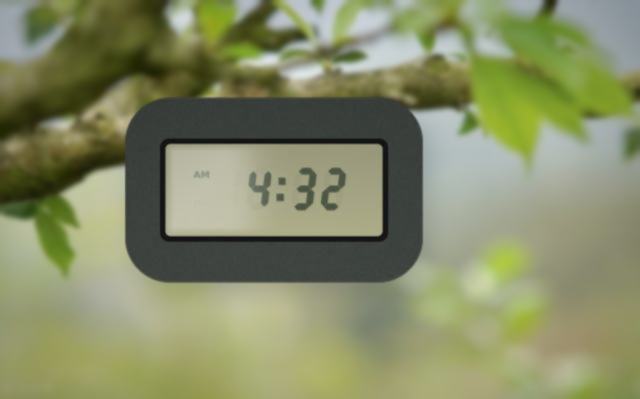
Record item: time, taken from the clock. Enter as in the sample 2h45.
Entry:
4h32
